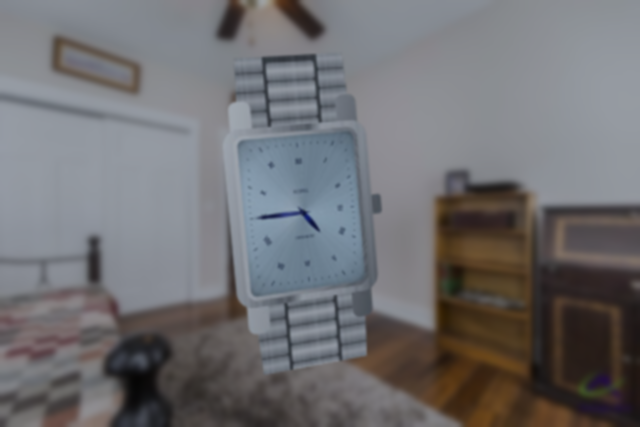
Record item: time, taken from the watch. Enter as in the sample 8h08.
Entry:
4h45
